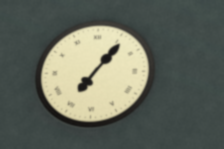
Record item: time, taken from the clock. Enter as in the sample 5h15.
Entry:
7h06
